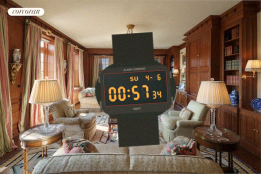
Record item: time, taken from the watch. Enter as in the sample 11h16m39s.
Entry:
0h57m34s
